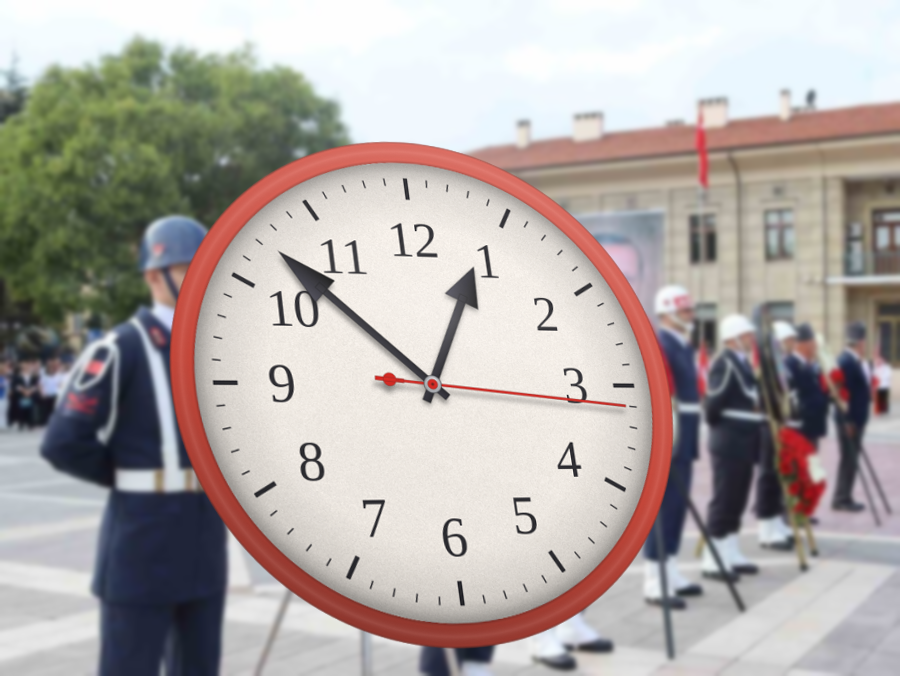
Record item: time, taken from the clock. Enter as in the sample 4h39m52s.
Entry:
12h52m16s
